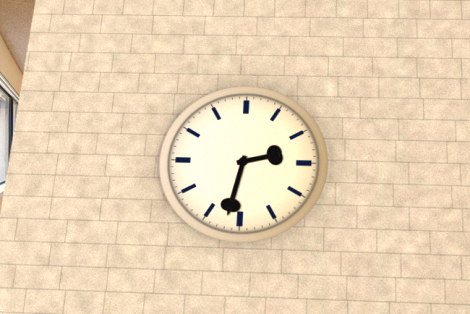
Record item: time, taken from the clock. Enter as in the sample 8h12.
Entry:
2h32
